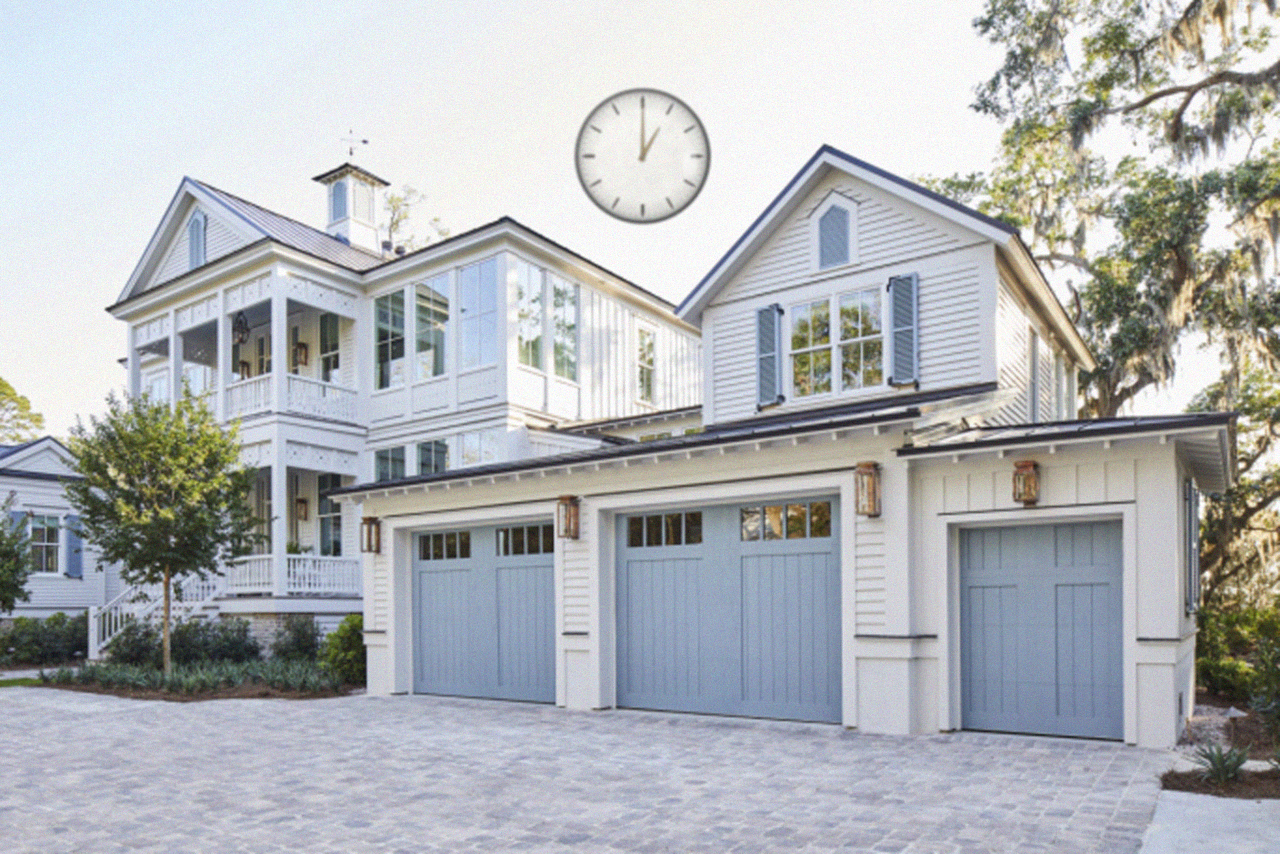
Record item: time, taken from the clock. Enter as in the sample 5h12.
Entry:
1h00
